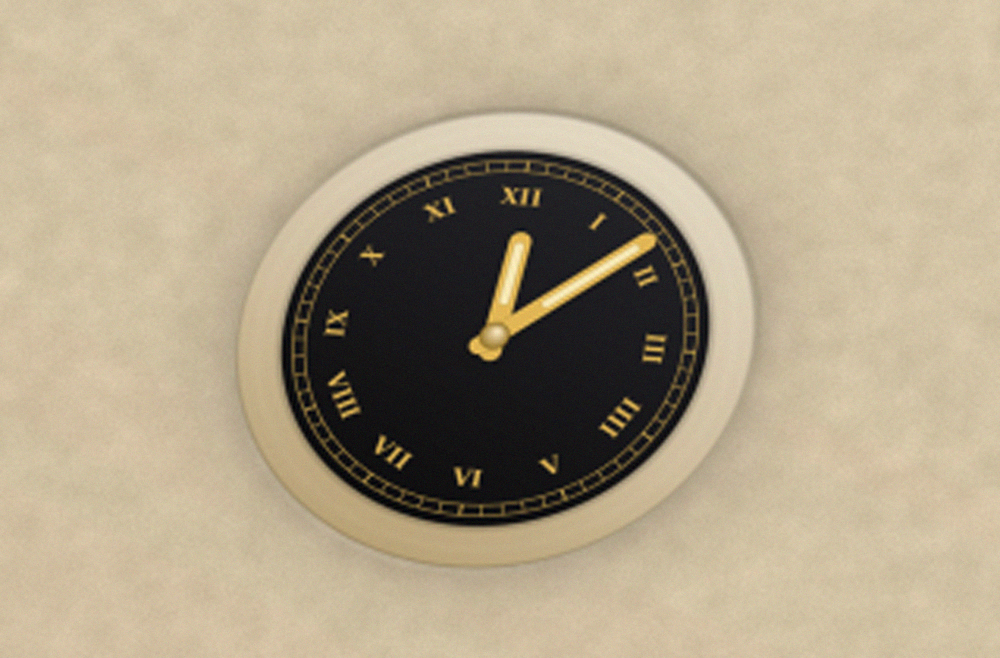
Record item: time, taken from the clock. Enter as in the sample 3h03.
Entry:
12h08
